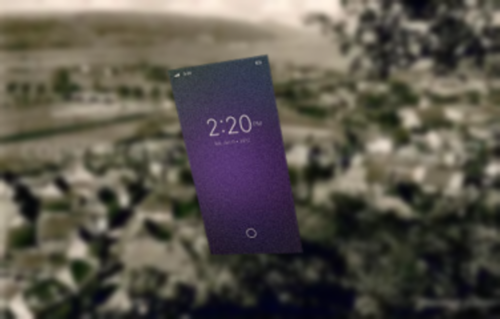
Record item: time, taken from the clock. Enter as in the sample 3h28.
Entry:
2h20
